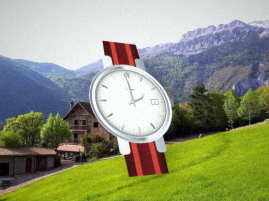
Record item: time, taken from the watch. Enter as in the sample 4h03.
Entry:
1h59
